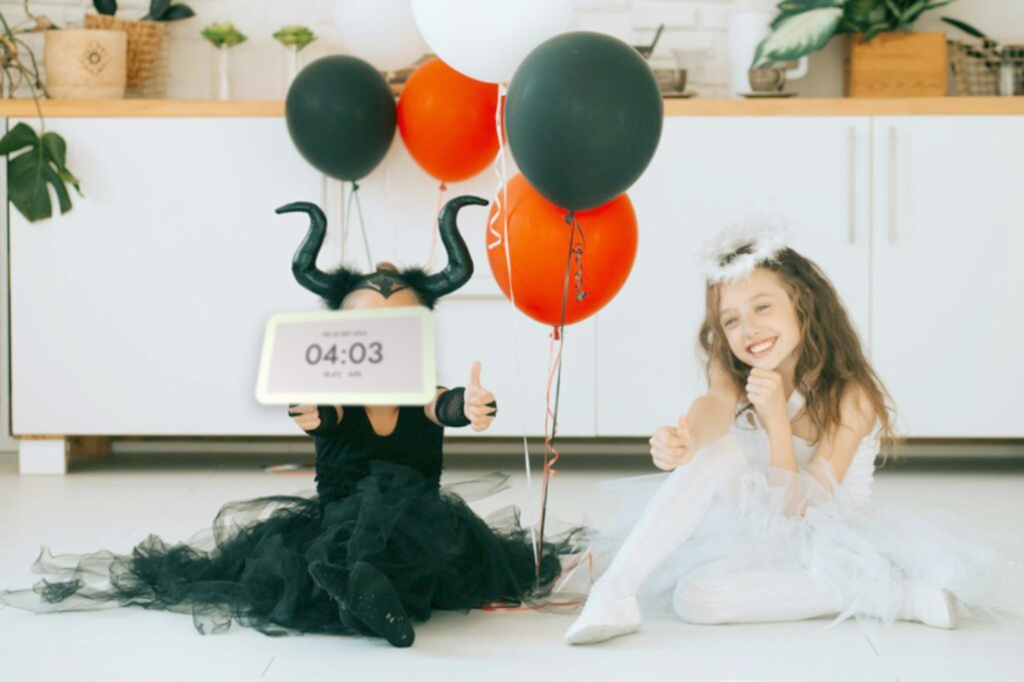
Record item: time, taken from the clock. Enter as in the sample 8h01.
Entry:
4h03
